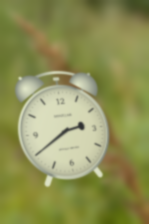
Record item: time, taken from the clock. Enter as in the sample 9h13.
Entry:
2h40
